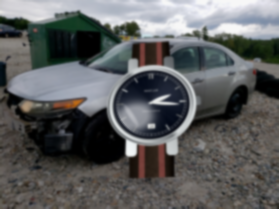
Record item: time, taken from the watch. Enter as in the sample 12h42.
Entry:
2h16
